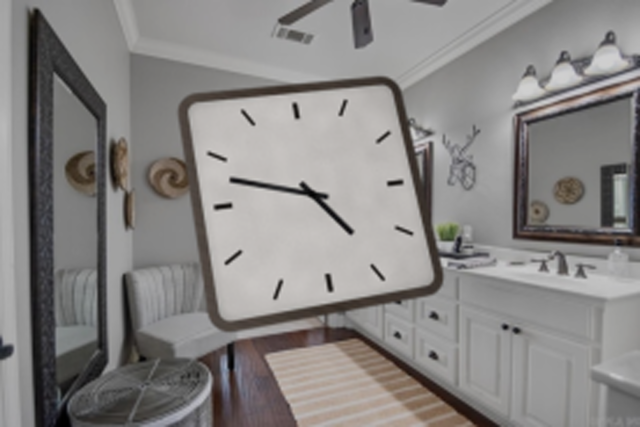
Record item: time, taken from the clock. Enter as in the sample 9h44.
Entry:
4h48
